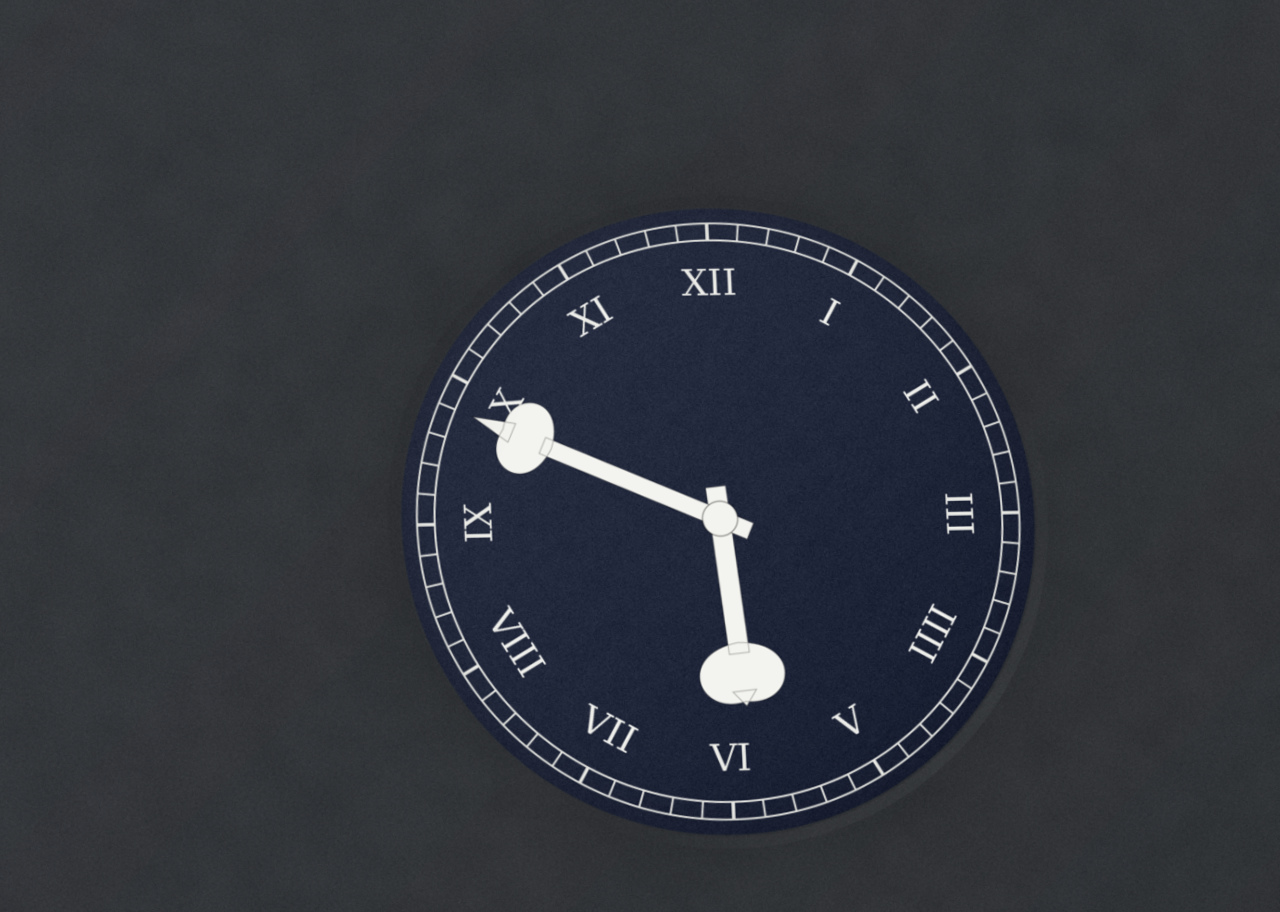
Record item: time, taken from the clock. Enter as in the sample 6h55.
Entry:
5h49
